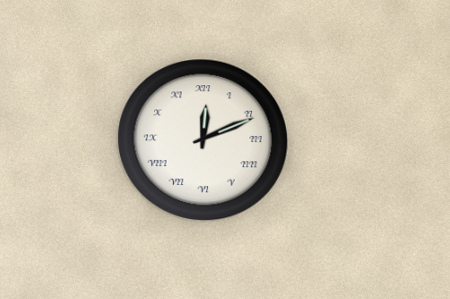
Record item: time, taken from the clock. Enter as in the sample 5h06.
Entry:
12h11
